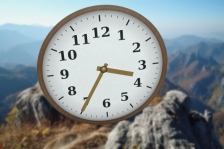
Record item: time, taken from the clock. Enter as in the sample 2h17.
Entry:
3h35
